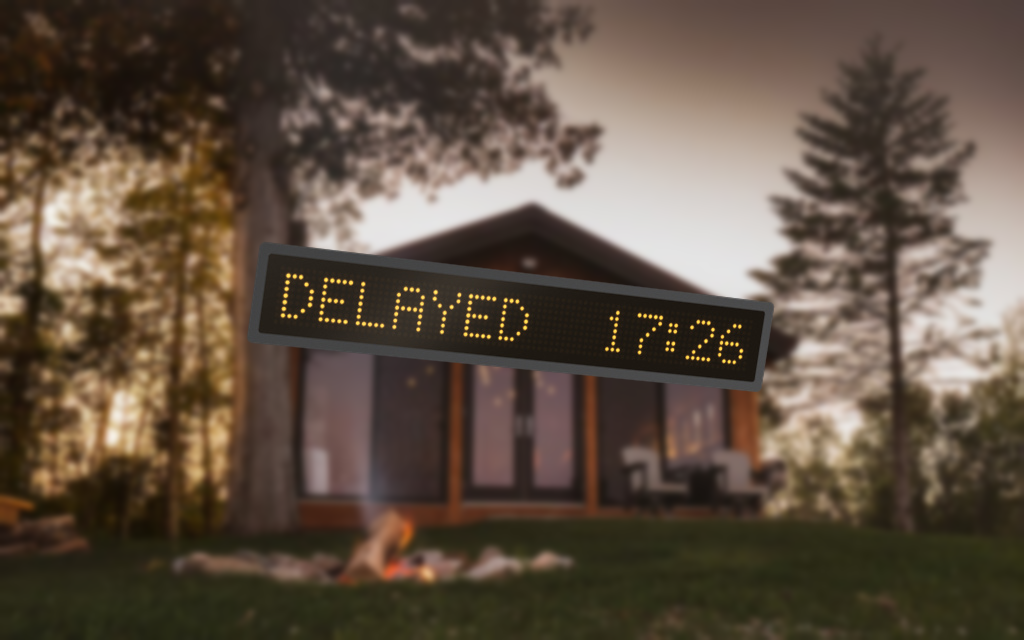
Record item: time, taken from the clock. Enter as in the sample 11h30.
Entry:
17h26
